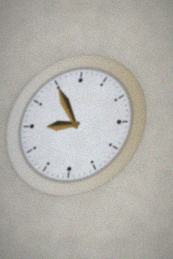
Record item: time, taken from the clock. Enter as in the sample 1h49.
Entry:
8h55
